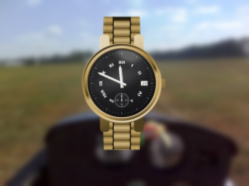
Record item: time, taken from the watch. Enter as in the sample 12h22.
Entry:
11h49
